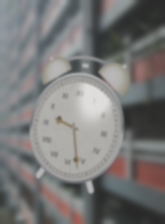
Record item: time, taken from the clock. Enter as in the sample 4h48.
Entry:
9h27
